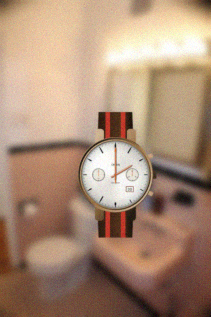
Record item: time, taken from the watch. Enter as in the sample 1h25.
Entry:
2h00
